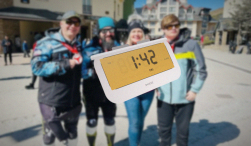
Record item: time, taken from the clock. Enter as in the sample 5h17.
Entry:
1h42
